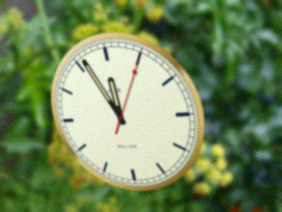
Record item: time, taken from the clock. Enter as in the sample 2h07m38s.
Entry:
11h56m05s
